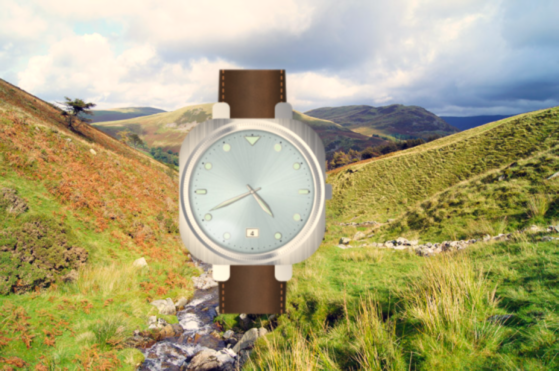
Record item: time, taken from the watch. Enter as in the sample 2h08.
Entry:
4h41
